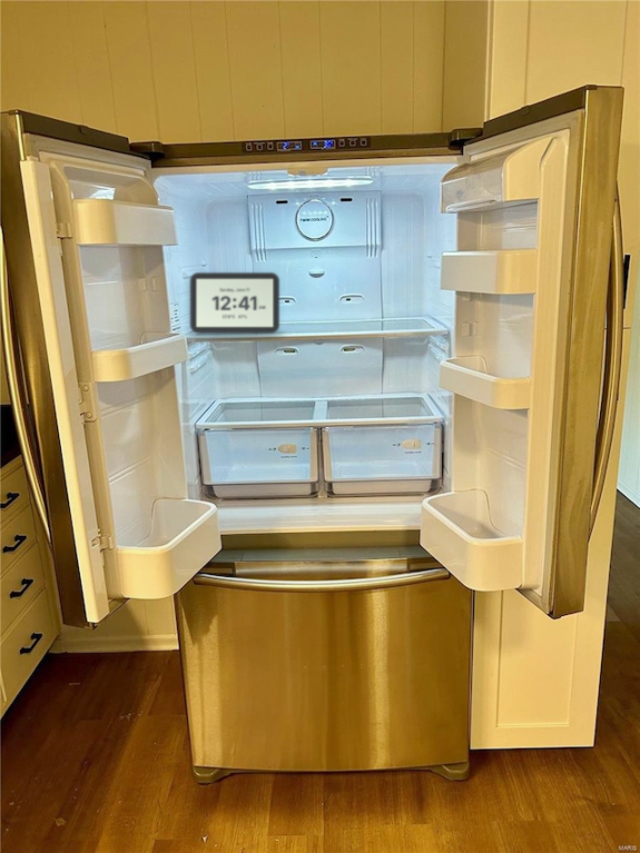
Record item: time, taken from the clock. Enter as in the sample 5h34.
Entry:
12h41
